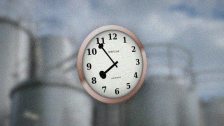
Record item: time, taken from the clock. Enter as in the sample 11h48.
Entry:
7h54
